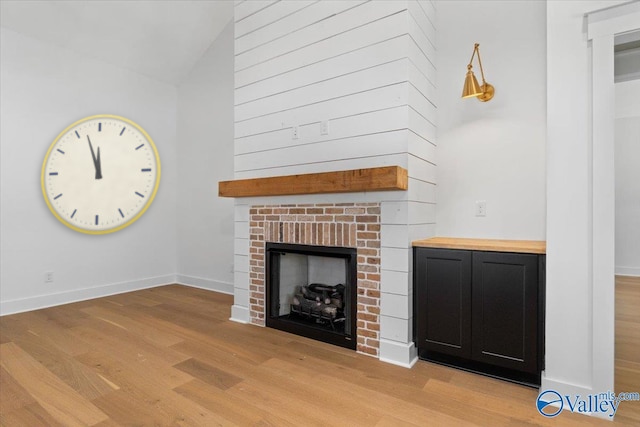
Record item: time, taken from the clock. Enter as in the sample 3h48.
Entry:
11h57
